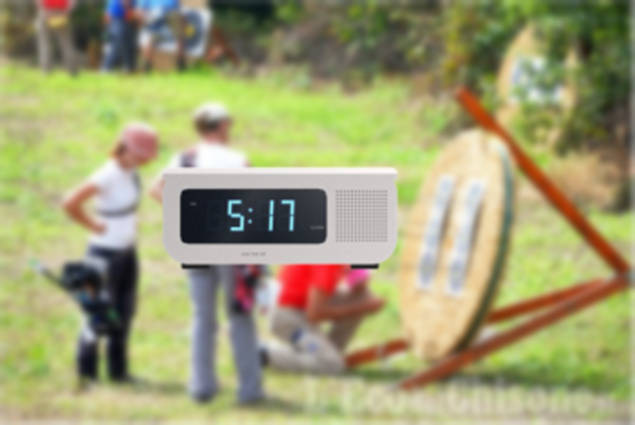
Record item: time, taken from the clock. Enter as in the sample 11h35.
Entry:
5h17
